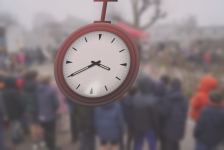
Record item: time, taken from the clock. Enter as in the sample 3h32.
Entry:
3h40
